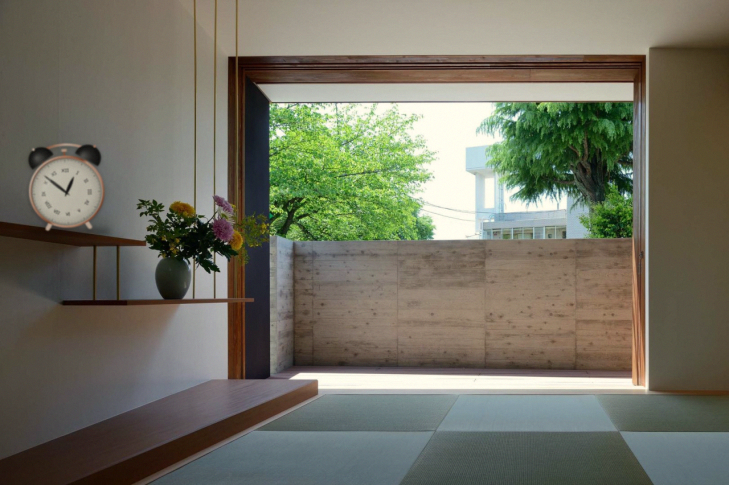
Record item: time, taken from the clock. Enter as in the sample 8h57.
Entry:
12h52
